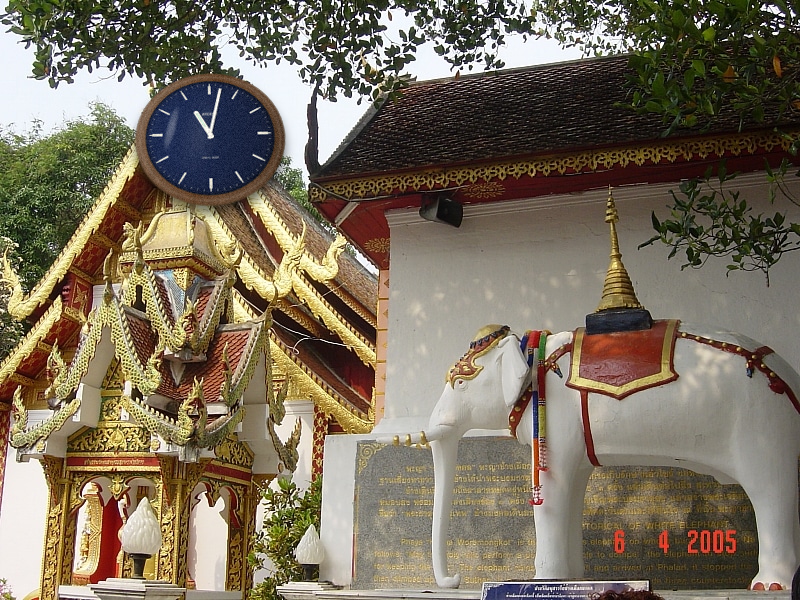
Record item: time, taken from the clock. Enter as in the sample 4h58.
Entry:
11h02
